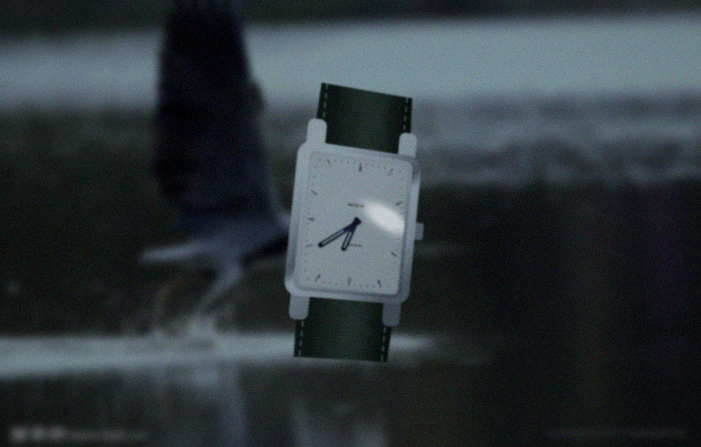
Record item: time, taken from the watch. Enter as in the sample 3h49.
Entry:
6h39
